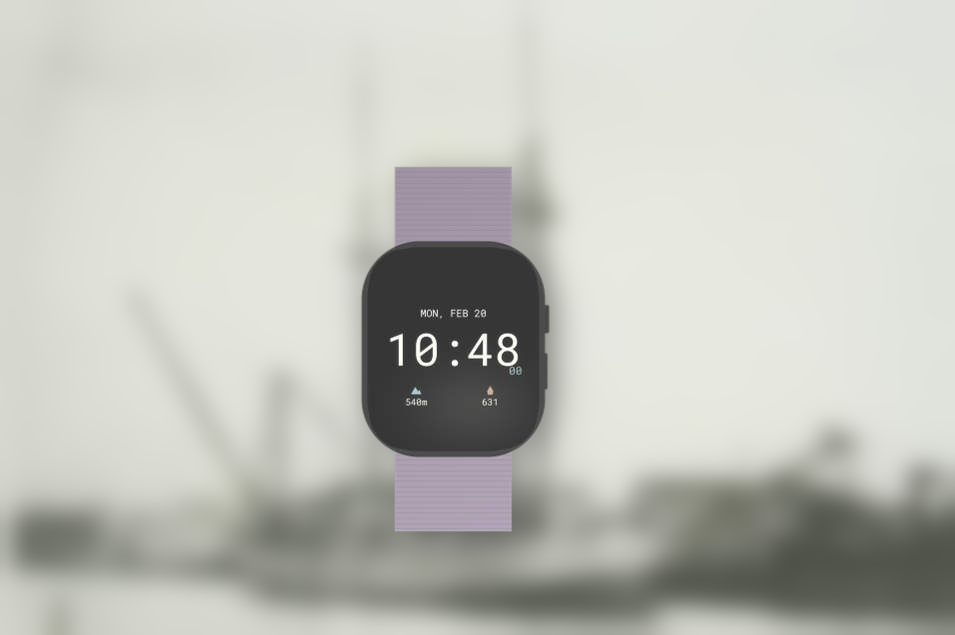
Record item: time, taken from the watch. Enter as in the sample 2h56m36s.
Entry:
10h48m00s
